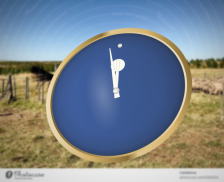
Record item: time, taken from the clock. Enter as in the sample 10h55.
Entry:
11h58
